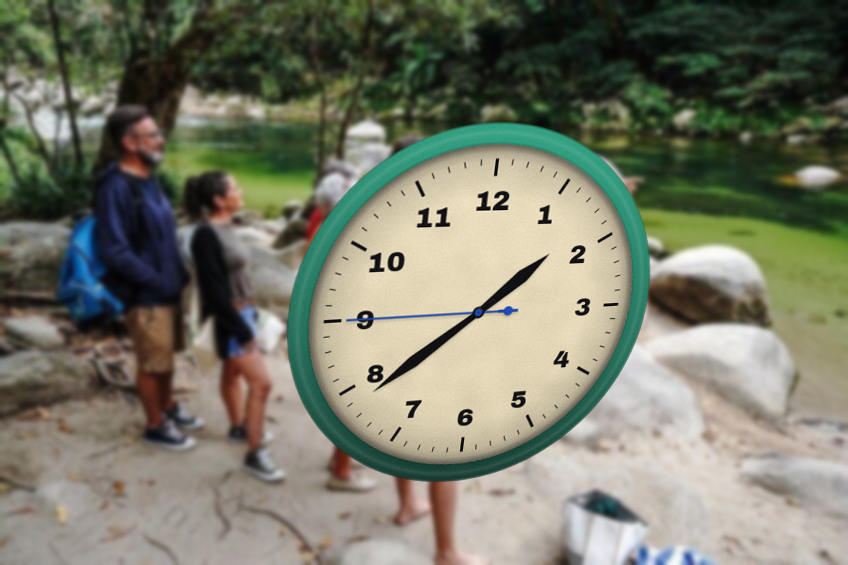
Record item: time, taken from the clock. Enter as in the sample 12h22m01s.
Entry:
1h38m45s
